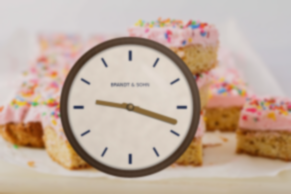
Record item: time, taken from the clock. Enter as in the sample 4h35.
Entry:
9h18
